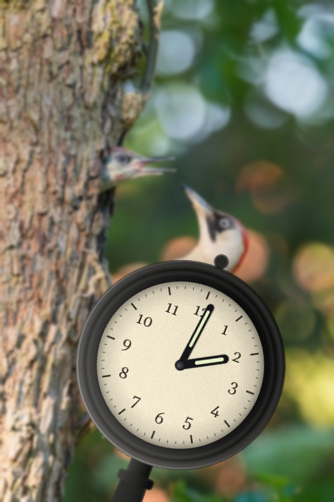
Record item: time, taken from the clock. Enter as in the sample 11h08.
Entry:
2h01
